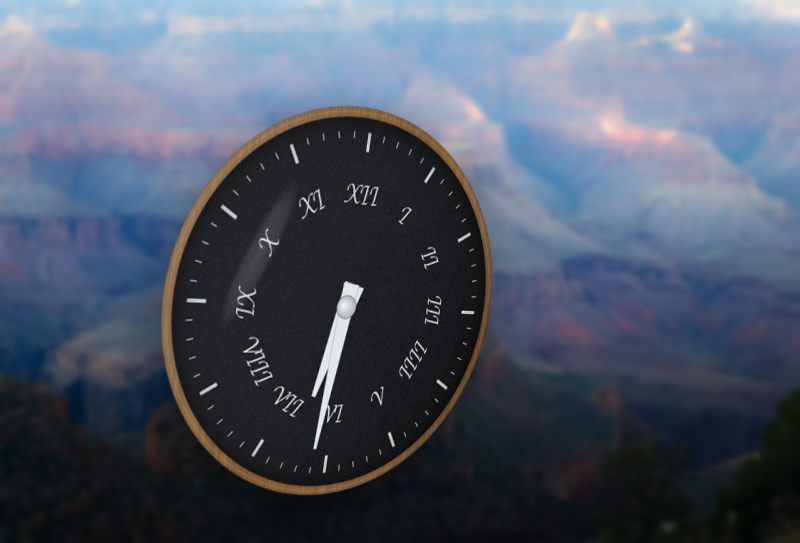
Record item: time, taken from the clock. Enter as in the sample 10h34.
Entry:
6h31
